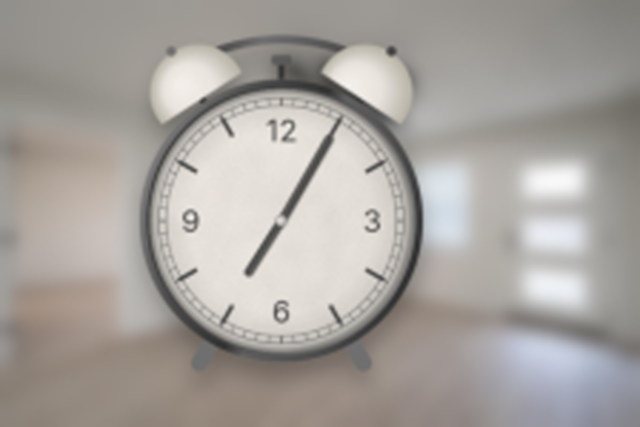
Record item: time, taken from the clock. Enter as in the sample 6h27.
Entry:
7h05
